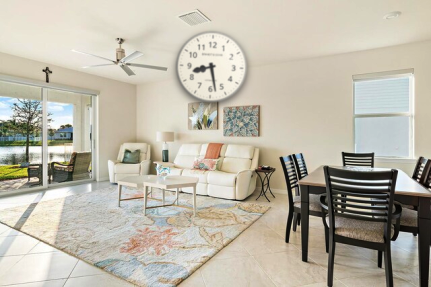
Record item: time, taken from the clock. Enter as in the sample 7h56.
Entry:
8h28
